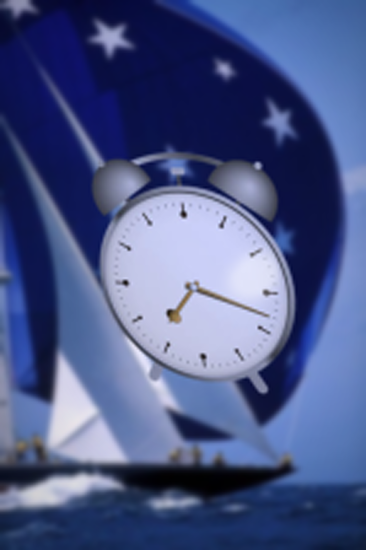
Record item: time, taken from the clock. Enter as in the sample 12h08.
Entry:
7h18
